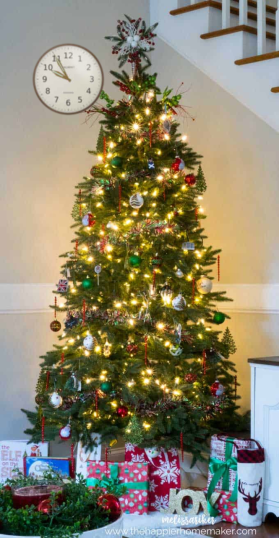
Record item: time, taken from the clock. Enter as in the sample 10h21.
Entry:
9h55
